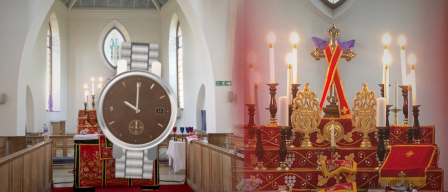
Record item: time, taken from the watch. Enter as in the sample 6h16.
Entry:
10h00
